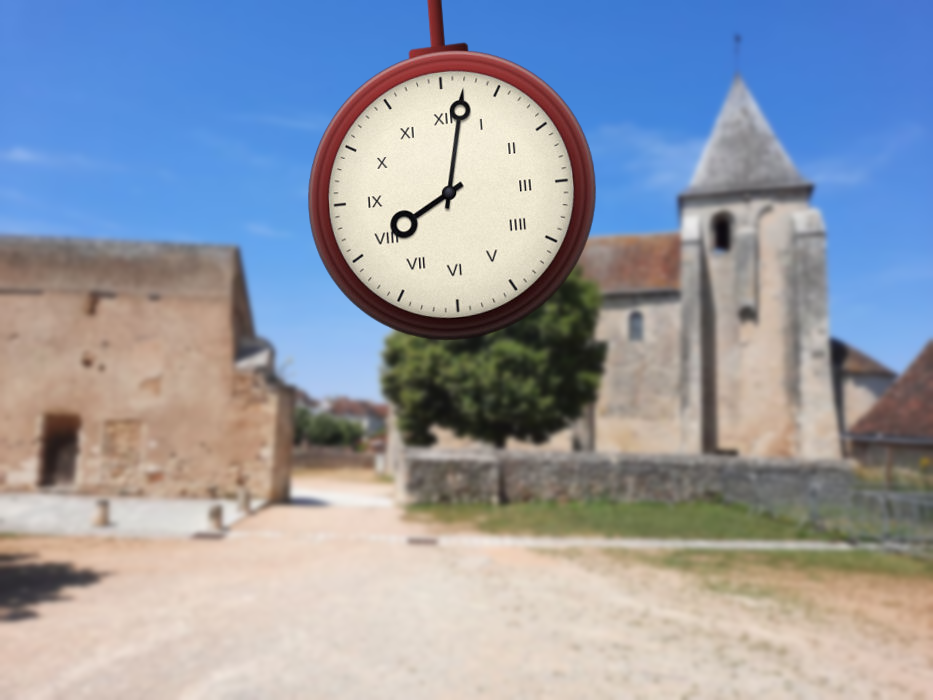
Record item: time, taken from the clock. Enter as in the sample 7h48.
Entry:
8h02
